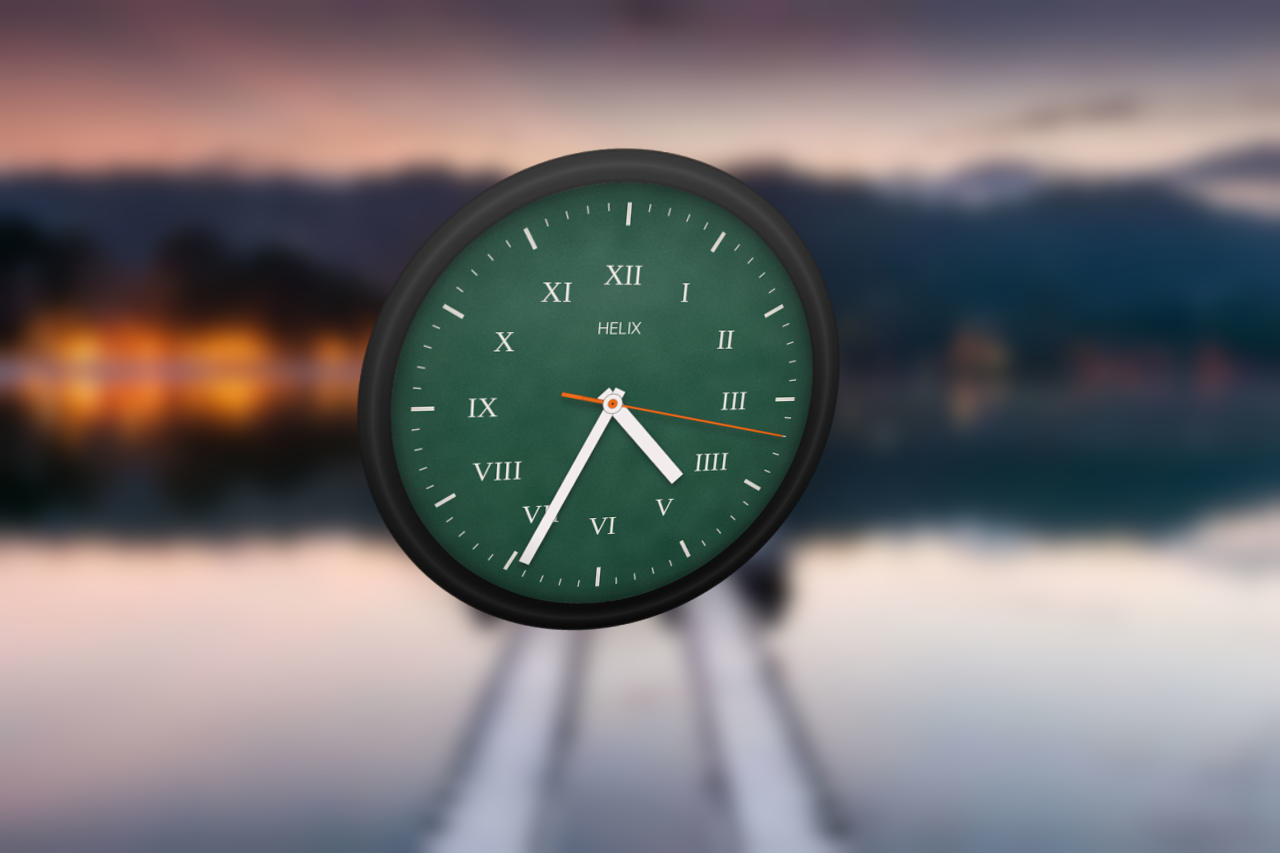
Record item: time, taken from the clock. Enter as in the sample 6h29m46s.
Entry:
4h34m17s
